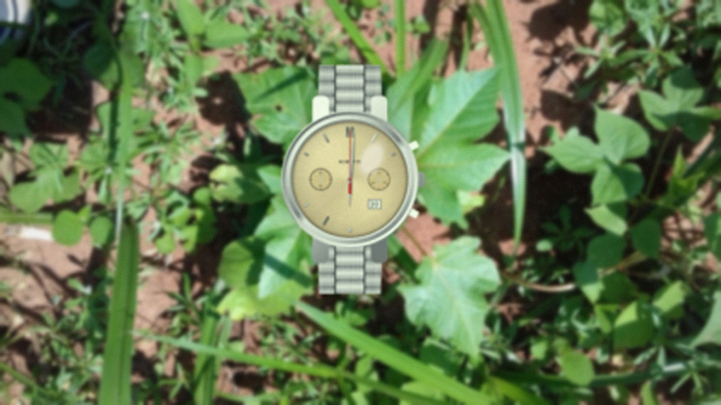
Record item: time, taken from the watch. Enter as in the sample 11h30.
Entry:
6h01
